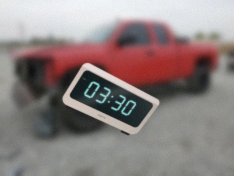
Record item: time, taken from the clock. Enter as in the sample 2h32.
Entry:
3h30
